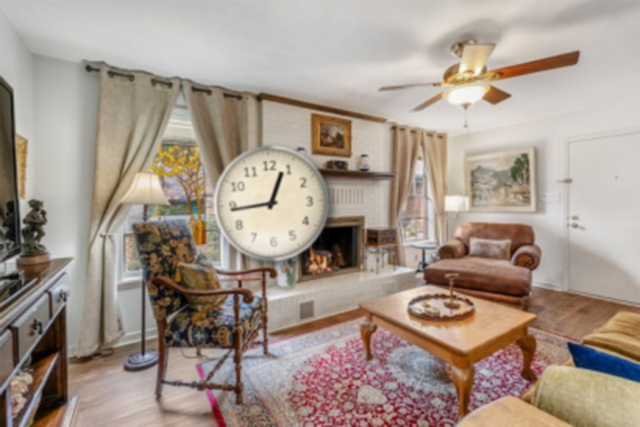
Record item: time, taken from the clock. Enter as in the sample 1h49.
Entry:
12h44
